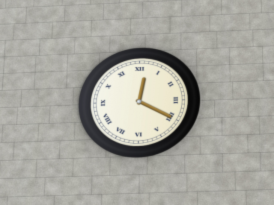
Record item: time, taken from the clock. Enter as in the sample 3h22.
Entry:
12h20
